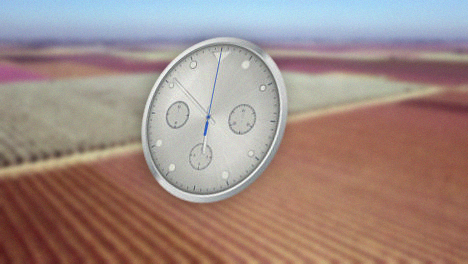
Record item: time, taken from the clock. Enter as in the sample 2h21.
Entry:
5h51
